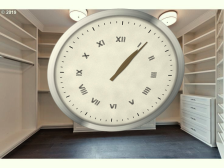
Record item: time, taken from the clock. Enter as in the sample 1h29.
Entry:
1h06
